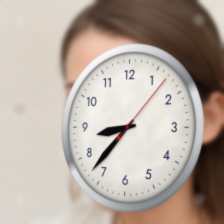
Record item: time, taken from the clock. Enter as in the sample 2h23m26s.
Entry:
8h37m07s
